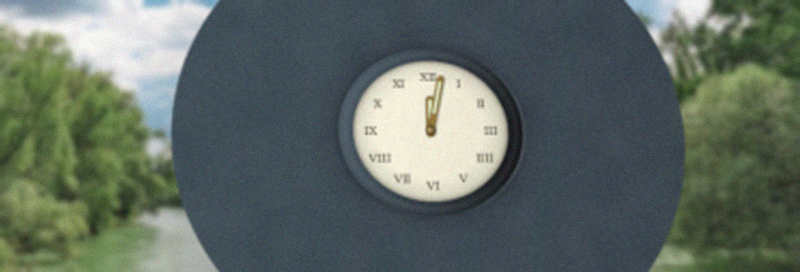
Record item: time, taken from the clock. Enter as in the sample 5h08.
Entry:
12h02
